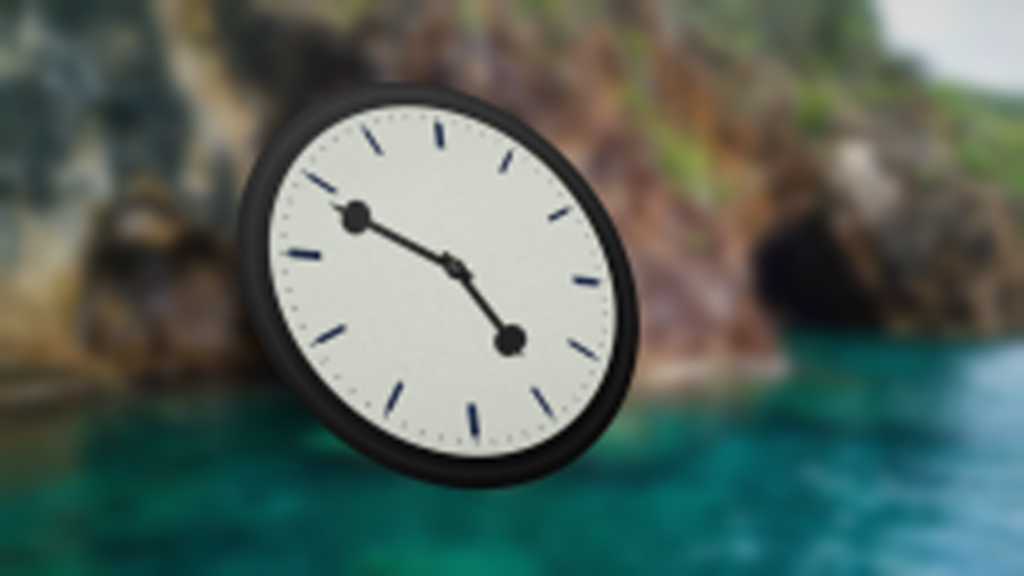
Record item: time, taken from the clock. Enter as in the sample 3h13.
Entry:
4h49
